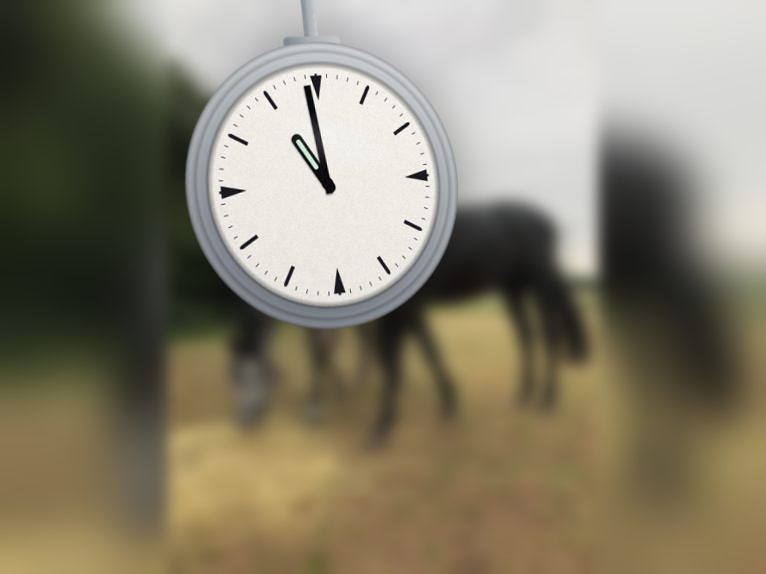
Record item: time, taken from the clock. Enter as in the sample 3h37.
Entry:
10h59
